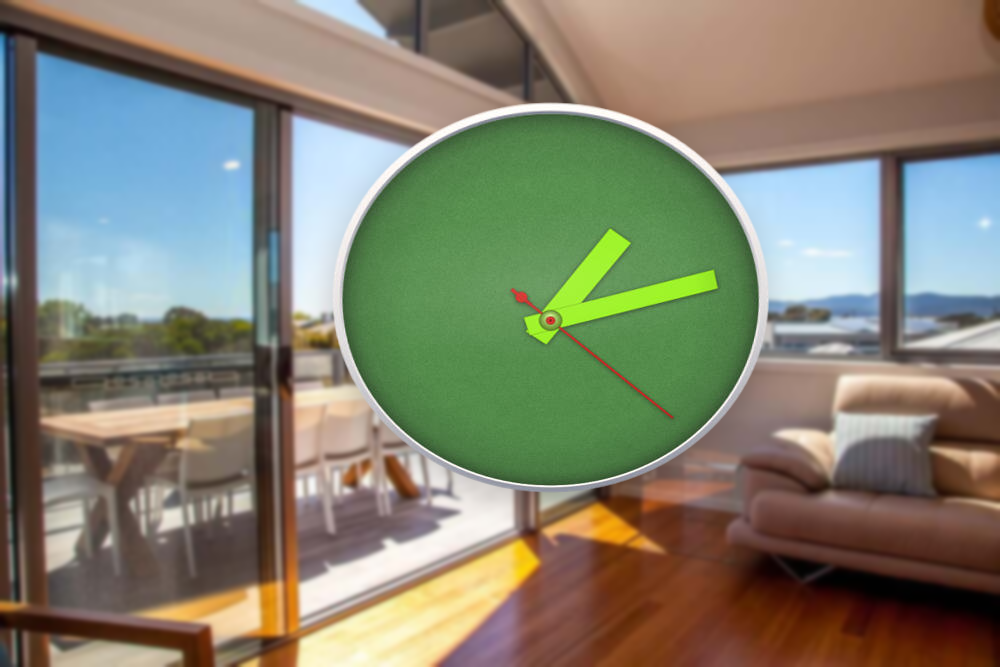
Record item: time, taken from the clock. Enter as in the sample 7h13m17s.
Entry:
1h12m22s
